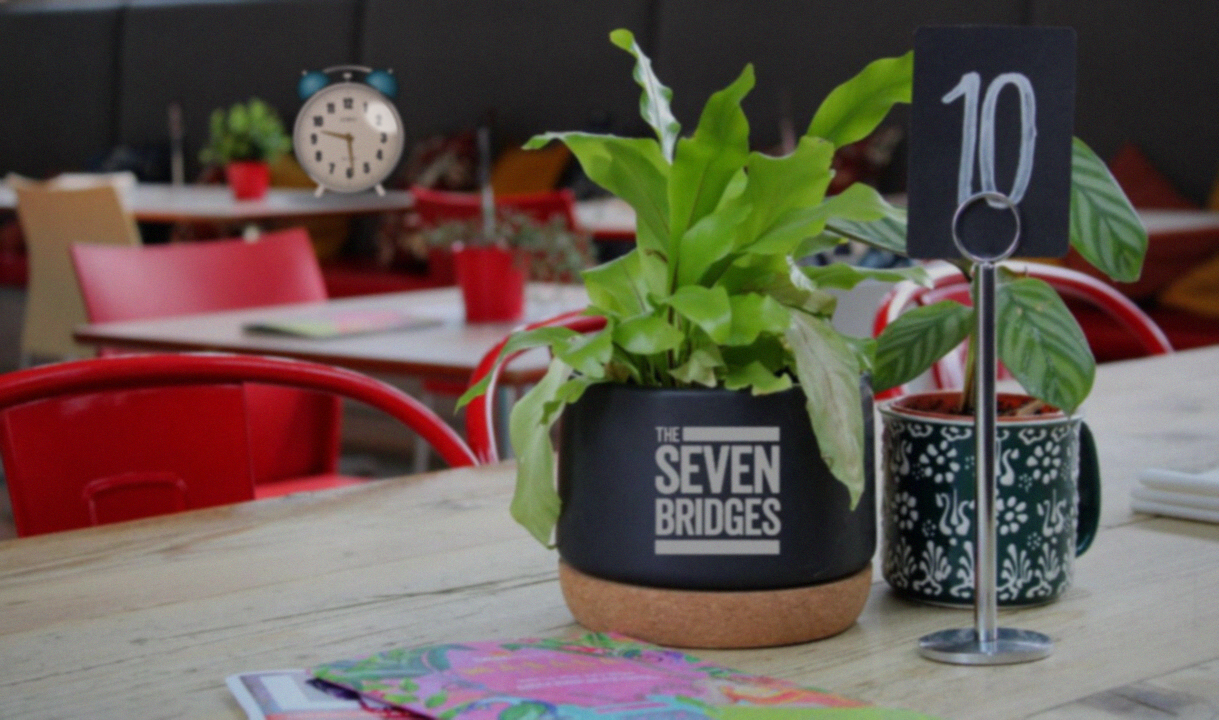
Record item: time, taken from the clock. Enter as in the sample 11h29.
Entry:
9h29
